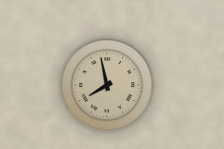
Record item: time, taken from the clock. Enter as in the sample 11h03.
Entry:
7h58
